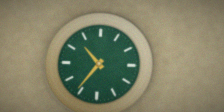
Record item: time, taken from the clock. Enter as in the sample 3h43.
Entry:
10h36
